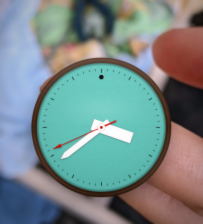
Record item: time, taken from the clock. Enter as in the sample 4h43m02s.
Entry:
3h38m41s
